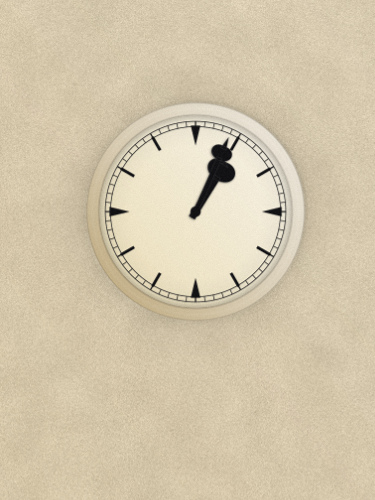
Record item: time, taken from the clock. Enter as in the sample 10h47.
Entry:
1h04
